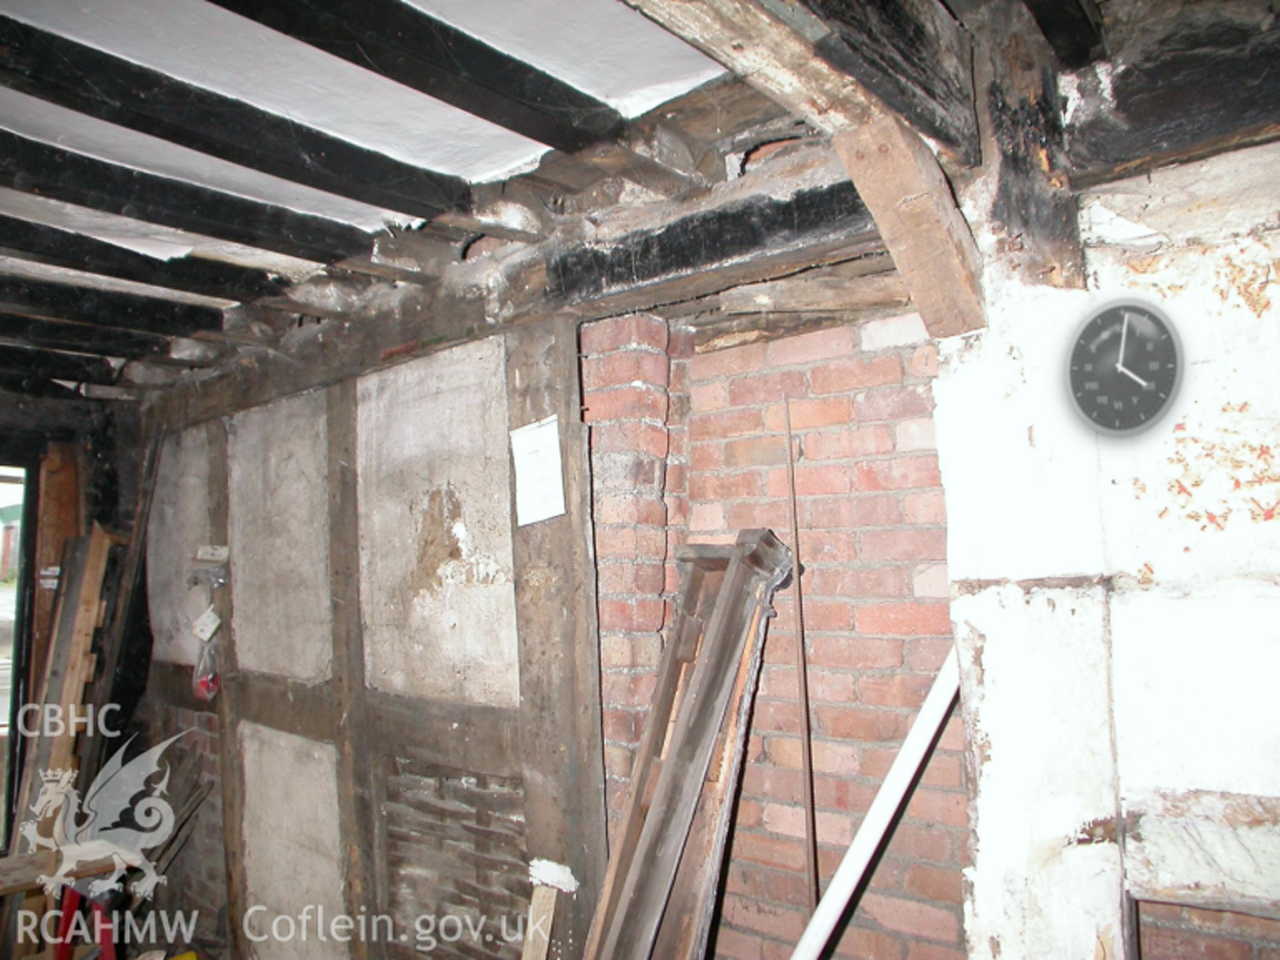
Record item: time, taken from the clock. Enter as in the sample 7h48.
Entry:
4h01
